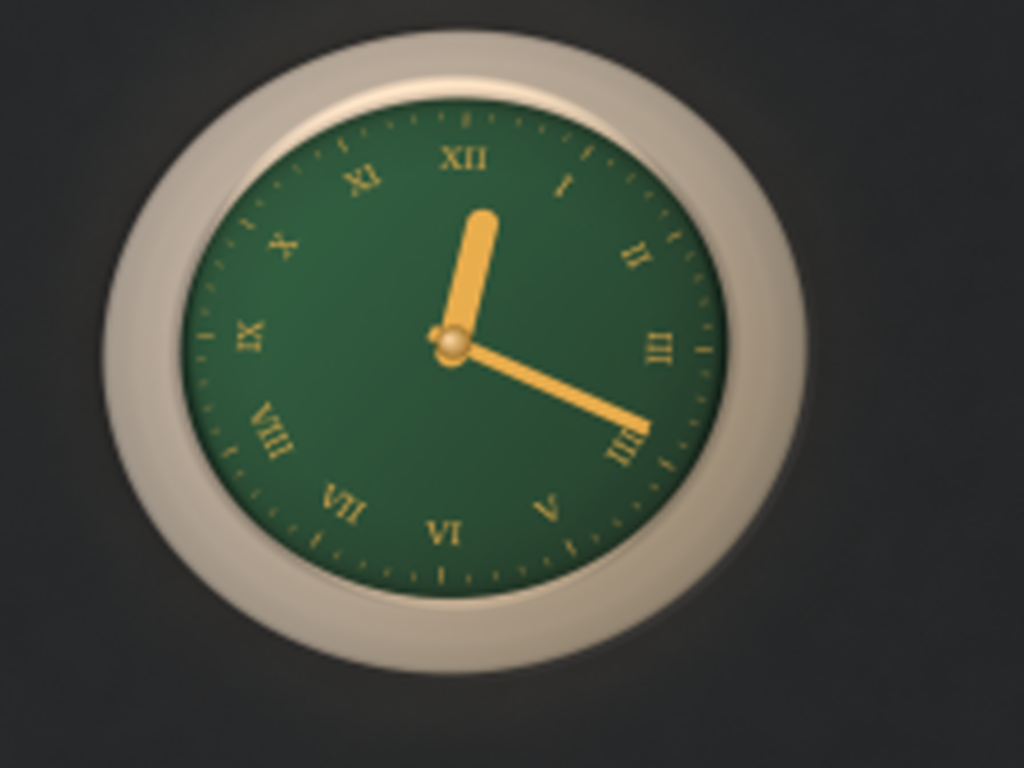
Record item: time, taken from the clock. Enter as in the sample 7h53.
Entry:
12h19
